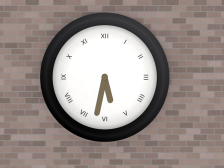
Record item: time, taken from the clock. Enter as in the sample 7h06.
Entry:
5h32
